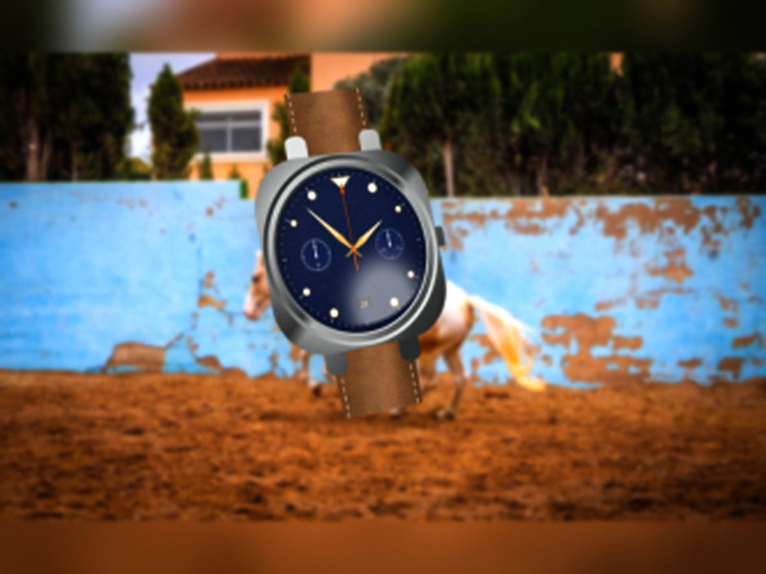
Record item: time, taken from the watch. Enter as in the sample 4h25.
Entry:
1h53
